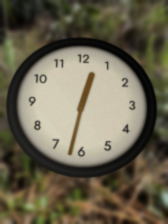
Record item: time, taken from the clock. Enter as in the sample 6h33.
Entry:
12h32
